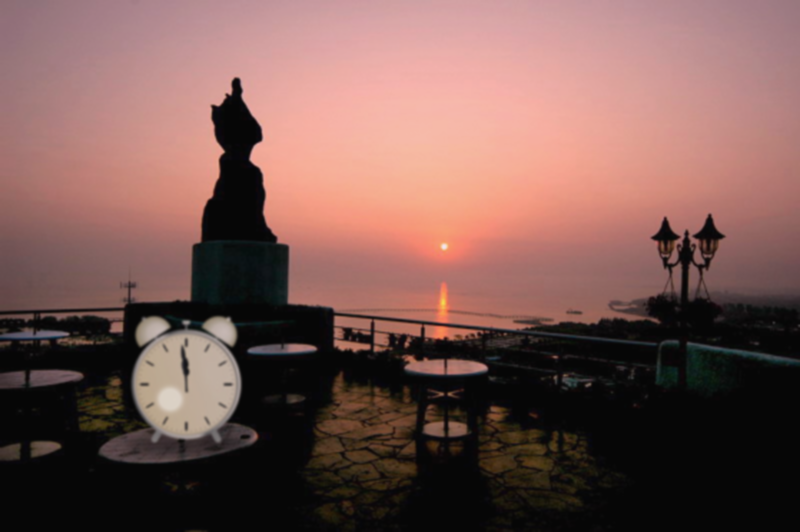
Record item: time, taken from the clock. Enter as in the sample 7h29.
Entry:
11h59
